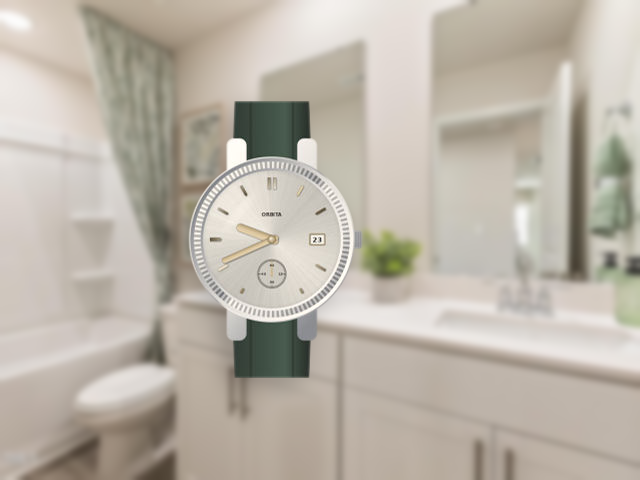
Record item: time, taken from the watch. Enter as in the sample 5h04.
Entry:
9h41
